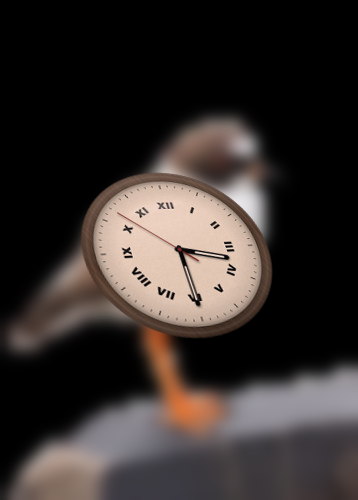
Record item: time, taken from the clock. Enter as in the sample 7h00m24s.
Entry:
3h29m52s
